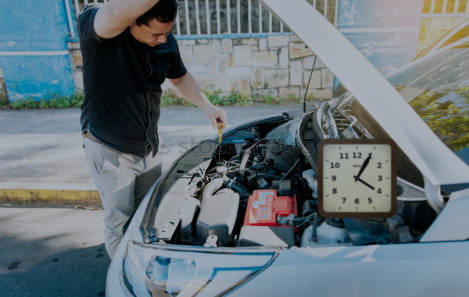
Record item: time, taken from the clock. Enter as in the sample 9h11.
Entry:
4h05
